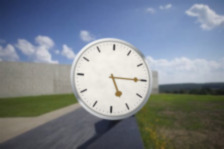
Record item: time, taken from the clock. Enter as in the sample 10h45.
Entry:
5h15
